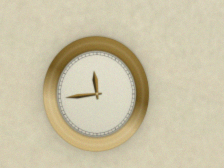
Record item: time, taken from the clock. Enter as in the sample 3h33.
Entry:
11h44
